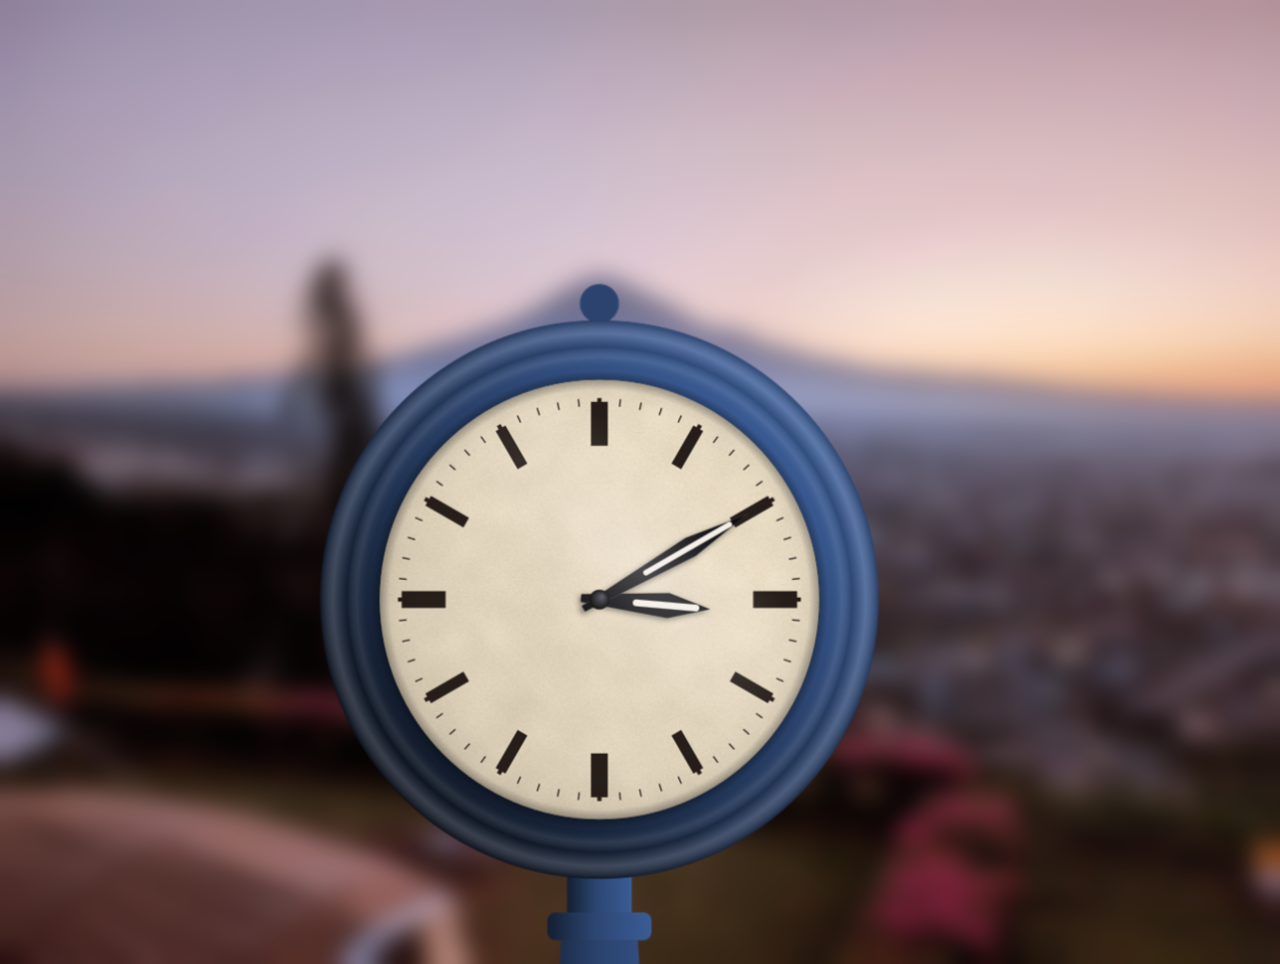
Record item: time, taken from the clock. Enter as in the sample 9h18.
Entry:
3h10
